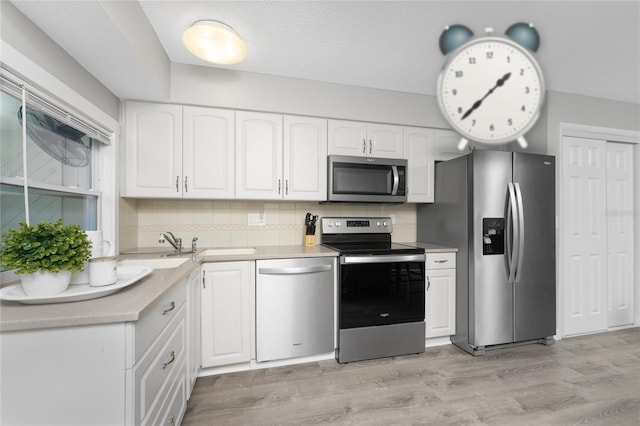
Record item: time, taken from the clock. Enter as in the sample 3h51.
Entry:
1h38
